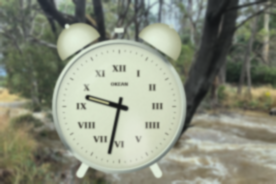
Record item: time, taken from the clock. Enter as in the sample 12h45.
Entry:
9h32
